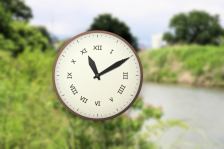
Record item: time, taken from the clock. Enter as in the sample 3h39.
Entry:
11h10
